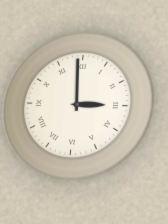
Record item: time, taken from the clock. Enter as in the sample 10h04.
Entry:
2h59
